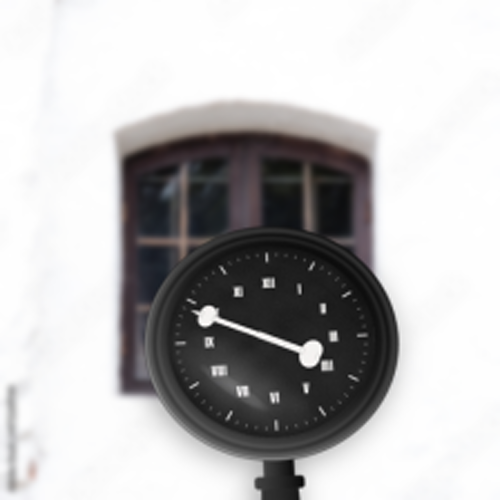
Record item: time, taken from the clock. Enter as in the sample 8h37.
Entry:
3h49
